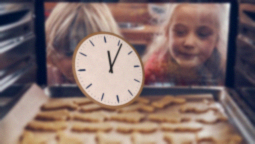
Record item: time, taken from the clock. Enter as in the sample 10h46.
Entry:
12h06
